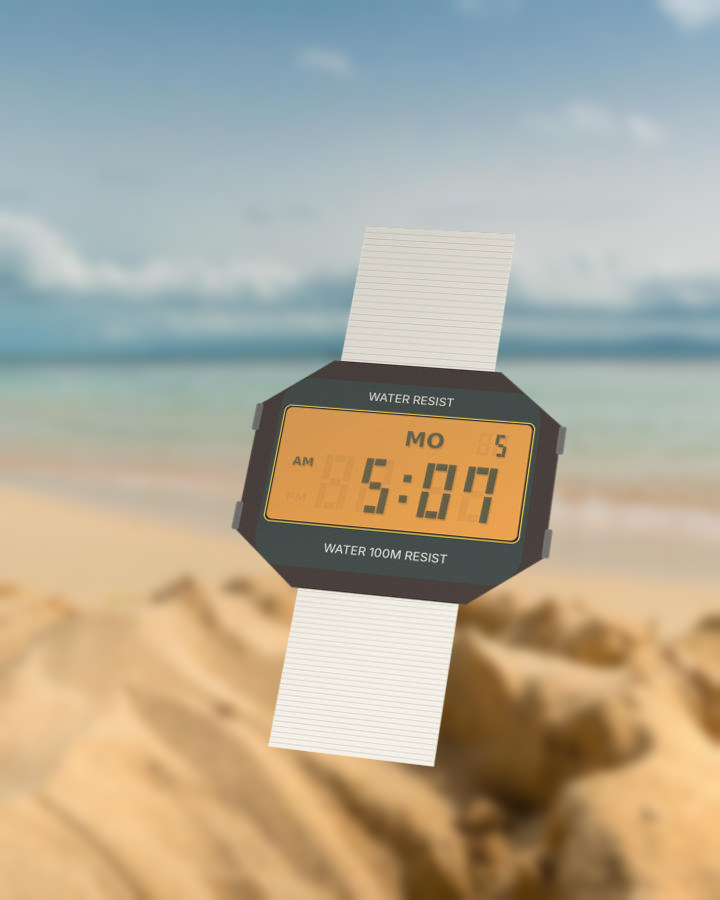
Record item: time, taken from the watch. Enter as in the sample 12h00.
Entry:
5h07
